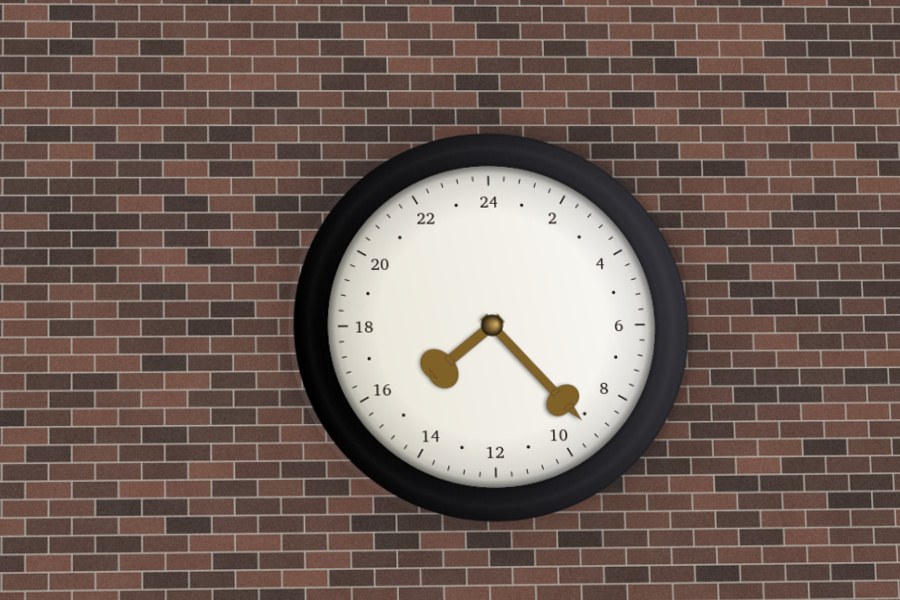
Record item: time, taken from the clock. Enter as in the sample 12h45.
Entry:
15h23
